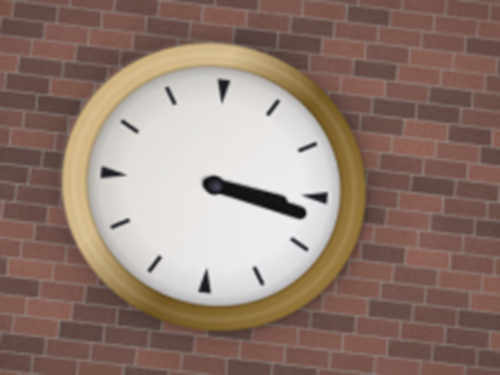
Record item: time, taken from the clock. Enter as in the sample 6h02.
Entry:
3h17
